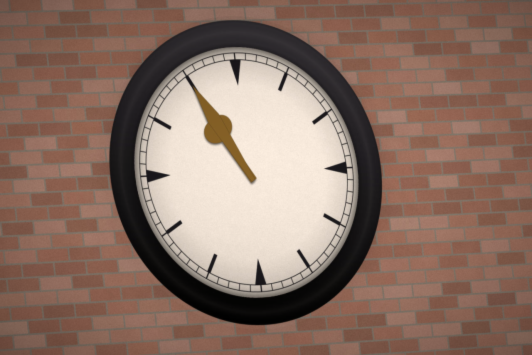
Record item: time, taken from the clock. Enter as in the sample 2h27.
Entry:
10h55
